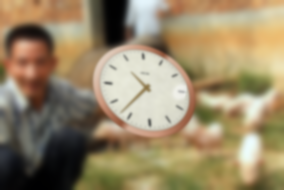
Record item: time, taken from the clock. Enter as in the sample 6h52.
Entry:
10h37
